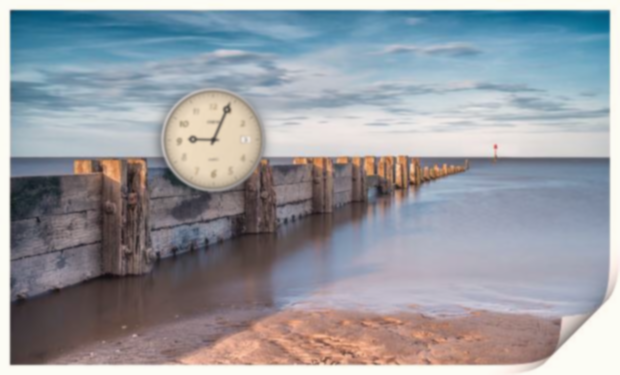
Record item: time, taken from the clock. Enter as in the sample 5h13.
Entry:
9h04
